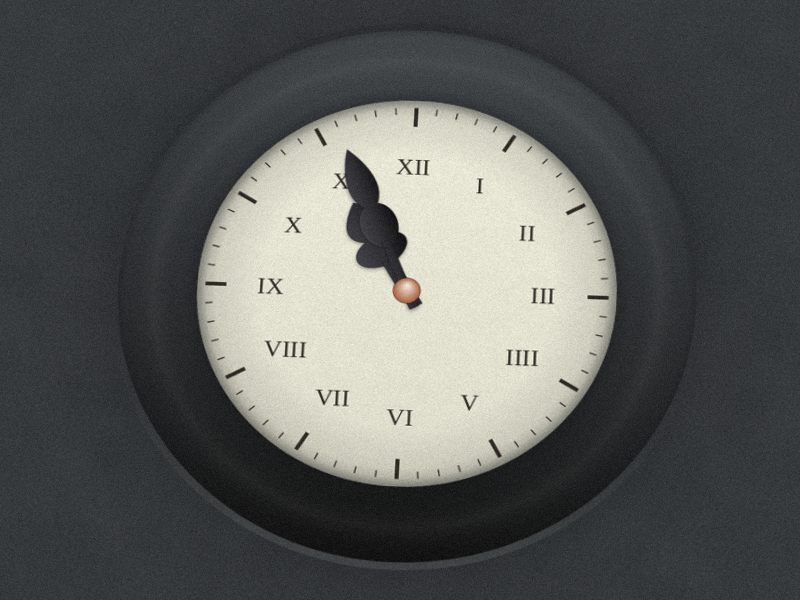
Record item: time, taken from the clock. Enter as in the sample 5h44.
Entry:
10h56
